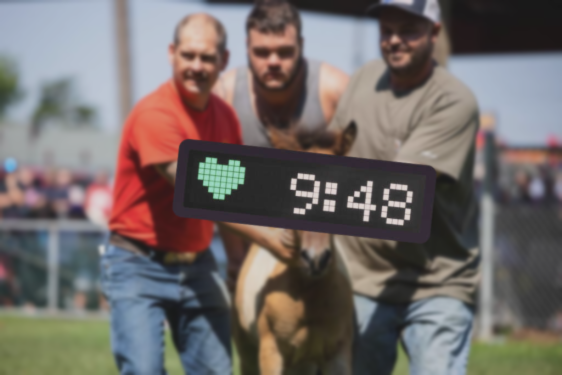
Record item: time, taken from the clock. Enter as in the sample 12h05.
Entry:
9h48
